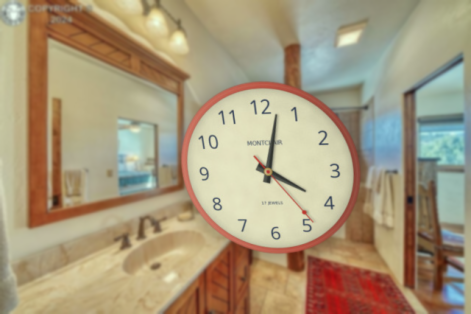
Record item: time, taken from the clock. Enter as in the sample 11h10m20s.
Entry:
4h02m24s
